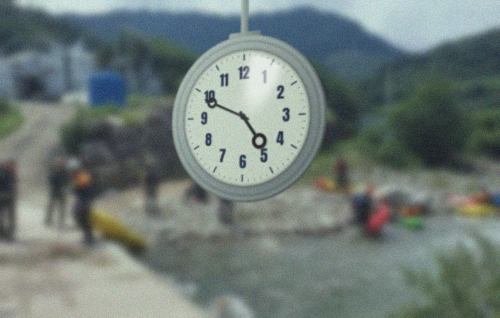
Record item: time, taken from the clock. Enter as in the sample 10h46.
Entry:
4h49
